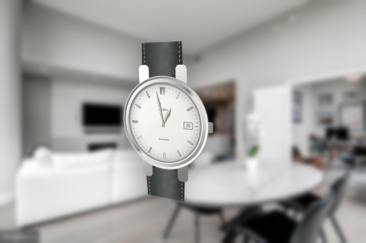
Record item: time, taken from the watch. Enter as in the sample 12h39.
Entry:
12h58
